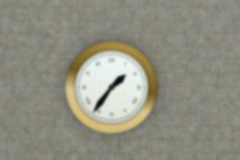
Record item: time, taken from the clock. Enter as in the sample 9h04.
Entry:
1h36
